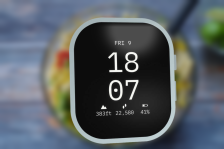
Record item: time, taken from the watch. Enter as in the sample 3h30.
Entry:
18h07
